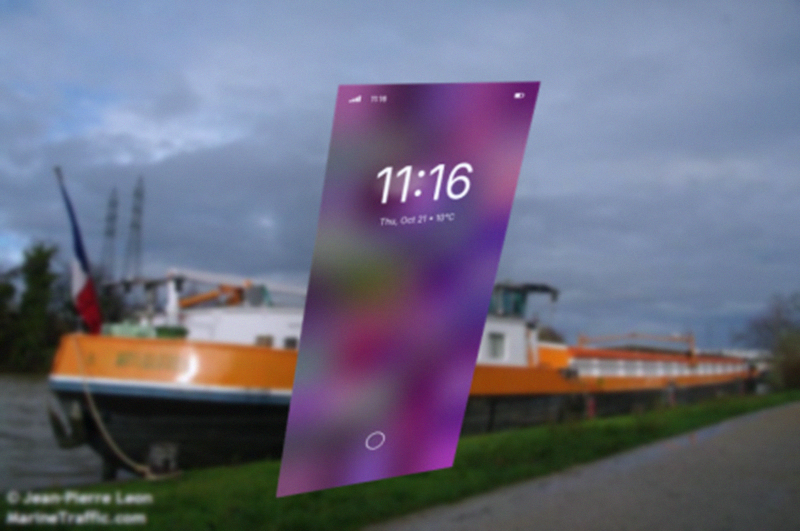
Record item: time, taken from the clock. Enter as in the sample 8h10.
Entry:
11h16
